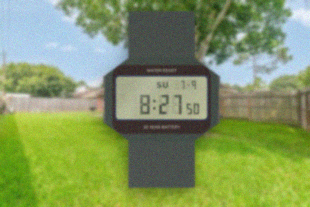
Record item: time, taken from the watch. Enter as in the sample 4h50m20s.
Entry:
8h27m50s
